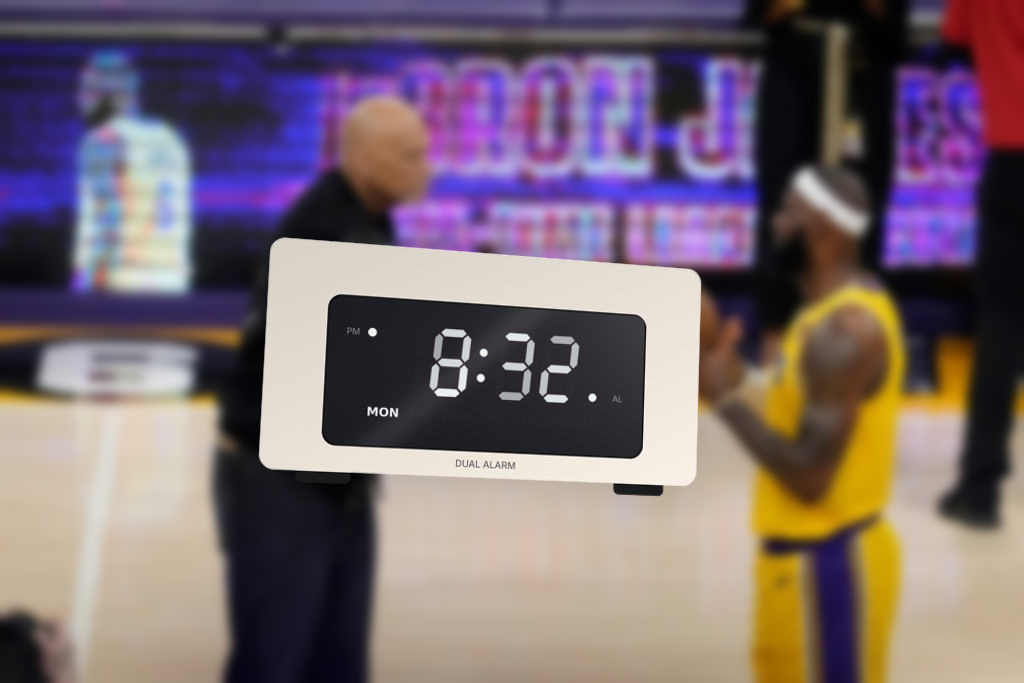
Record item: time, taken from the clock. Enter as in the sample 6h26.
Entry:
8h32
